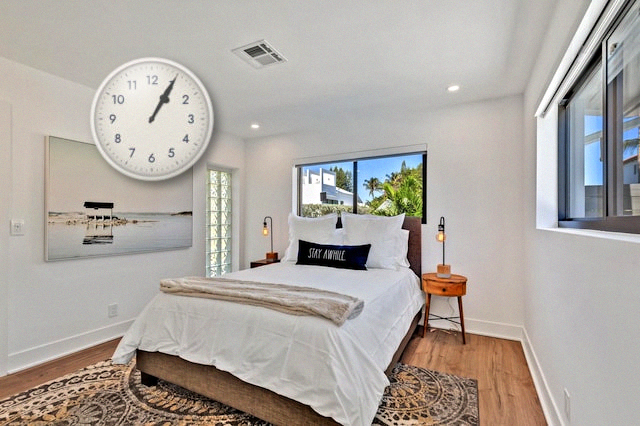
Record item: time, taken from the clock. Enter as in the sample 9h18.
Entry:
1h05
